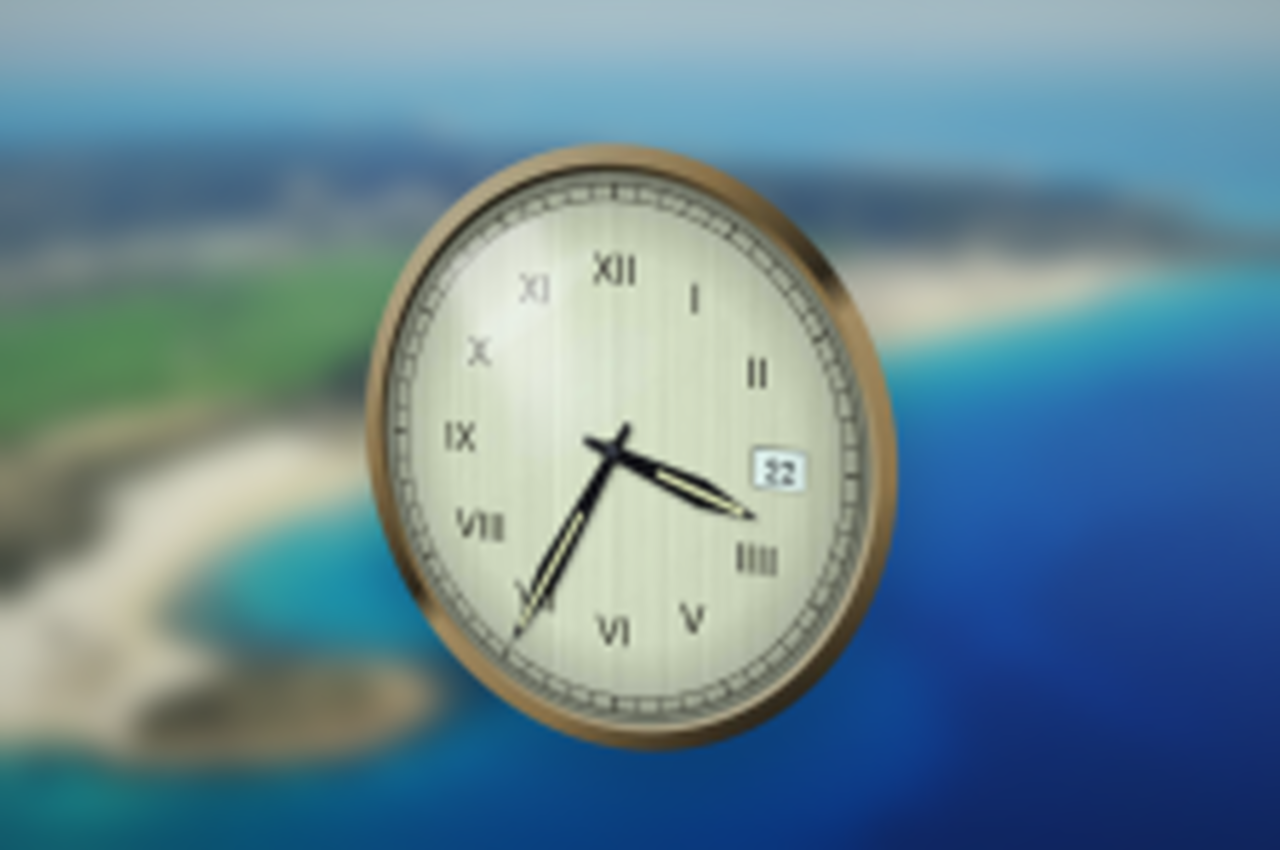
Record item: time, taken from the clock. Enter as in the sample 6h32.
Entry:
3h35
